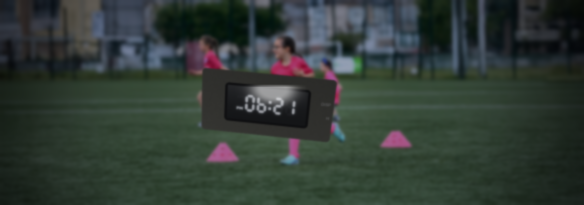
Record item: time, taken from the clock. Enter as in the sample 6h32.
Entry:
6h21
